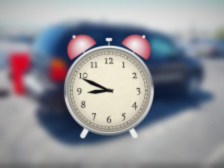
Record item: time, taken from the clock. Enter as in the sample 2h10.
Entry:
8h49
